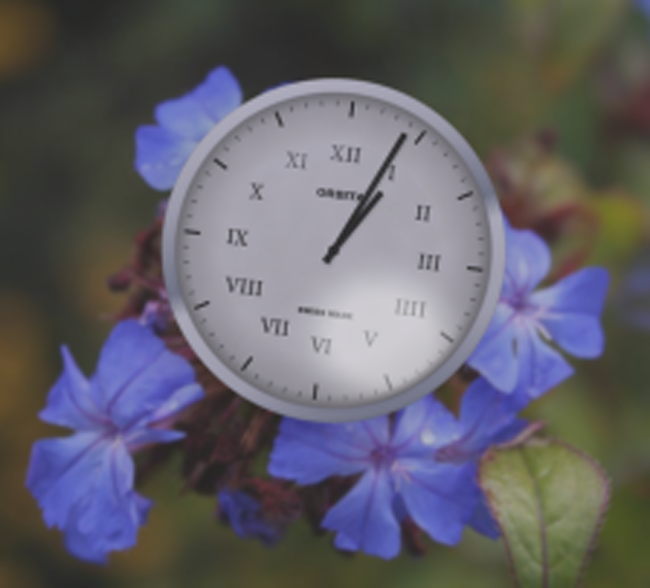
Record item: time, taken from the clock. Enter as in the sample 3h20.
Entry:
1h04
